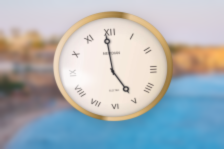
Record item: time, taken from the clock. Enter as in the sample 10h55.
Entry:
4h59
